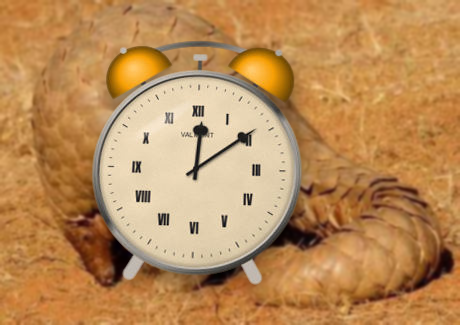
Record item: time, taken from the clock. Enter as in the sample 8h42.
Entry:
12h09
